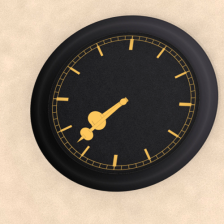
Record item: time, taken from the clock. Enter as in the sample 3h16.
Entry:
7h37
